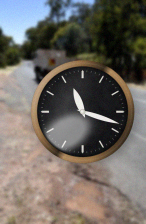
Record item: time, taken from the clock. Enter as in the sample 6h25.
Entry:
11h18
